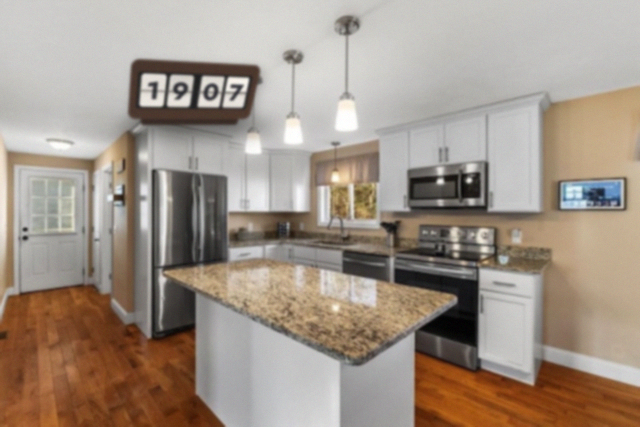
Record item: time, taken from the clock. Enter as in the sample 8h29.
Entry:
19h07
